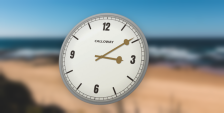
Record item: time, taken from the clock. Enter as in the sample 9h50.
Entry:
3h09
